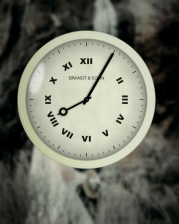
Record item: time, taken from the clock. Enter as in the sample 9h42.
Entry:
8h05
